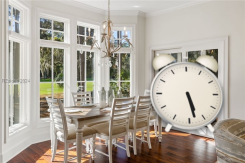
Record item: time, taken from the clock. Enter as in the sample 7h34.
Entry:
5h28
